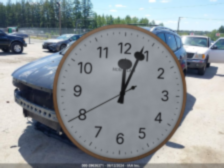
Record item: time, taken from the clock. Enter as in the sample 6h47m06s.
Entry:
12h03m40s
